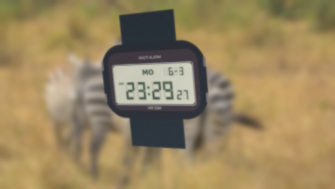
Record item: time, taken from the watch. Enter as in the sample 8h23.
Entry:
23h29
